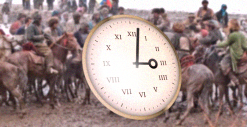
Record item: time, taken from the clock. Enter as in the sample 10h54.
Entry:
3h02
